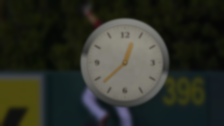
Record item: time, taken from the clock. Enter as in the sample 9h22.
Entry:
12h38
